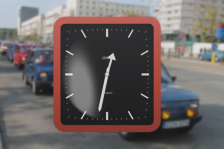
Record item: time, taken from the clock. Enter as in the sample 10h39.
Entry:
12h32
